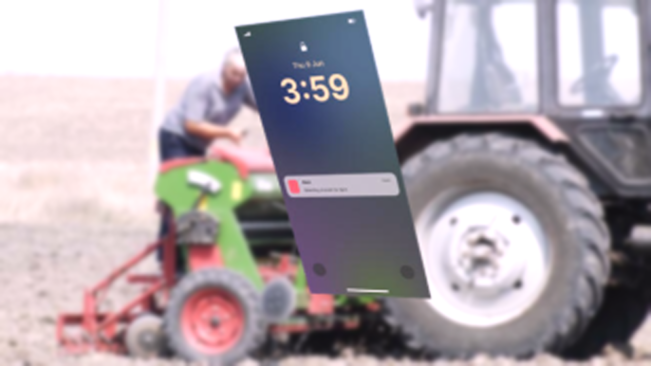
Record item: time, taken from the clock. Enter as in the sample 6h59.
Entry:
3h59
